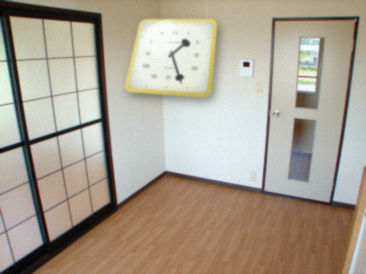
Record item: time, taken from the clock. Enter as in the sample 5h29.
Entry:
1h26
